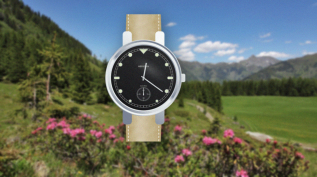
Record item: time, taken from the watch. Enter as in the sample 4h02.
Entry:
12h21
